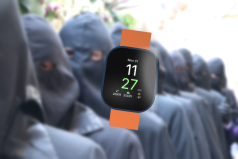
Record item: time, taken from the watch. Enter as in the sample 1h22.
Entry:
11h27
